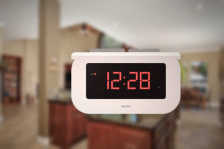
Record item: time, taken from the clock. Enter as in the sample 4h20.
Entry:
12h28
